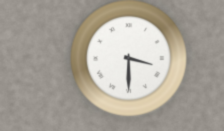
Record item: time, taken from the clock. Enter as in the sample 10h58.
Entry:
3h30
